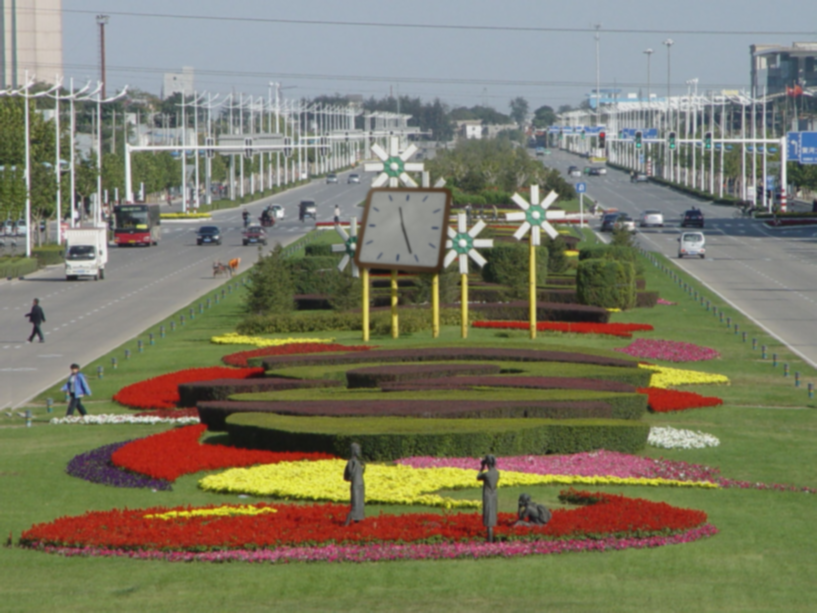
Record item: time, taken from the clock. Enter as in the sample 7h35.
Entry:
11h26
